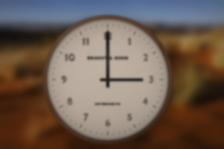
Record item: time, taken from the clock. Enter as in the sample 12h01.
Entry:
3h00
